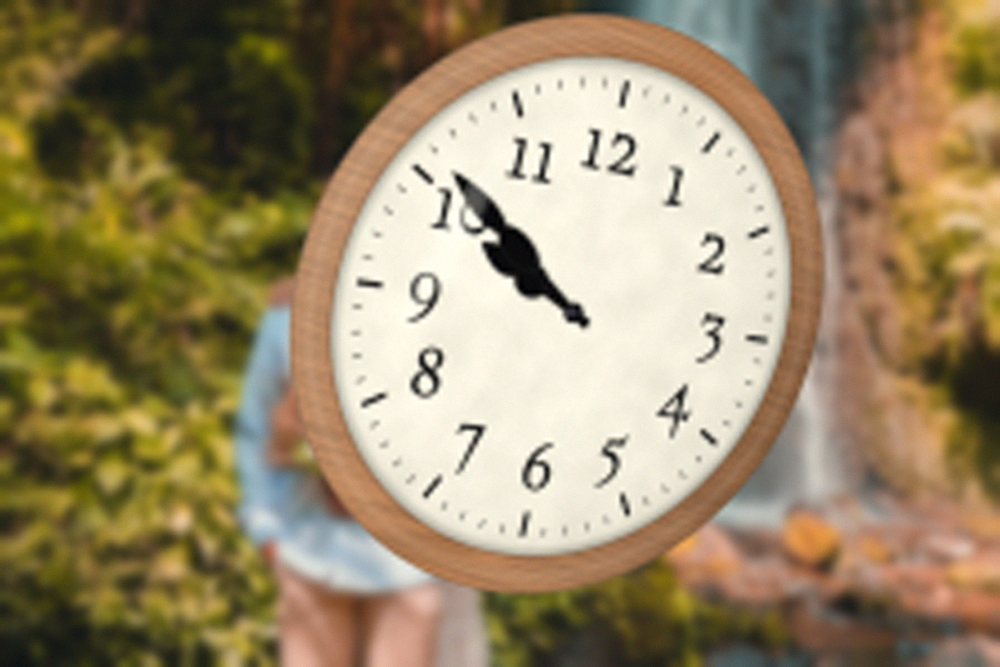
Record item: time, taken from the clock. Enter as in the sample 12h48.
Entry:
9h51
